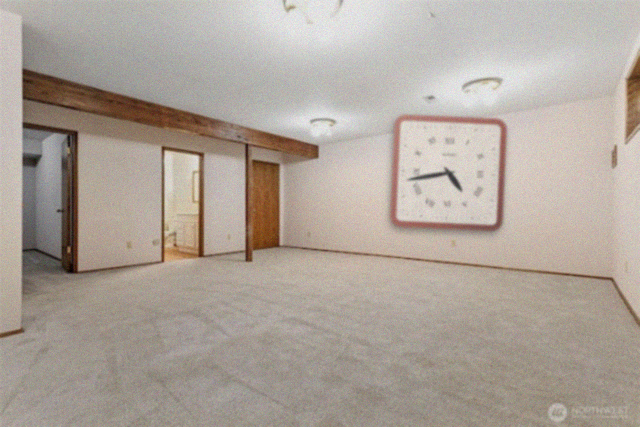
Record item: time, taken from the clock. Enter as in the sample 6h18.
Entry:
4h43
